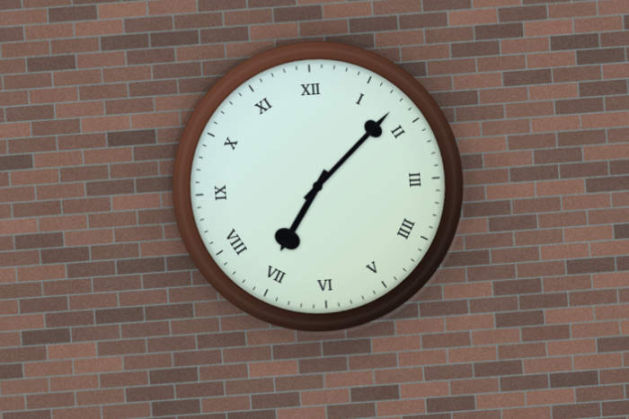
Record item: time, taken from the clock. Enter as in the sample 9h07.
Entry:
7h08
